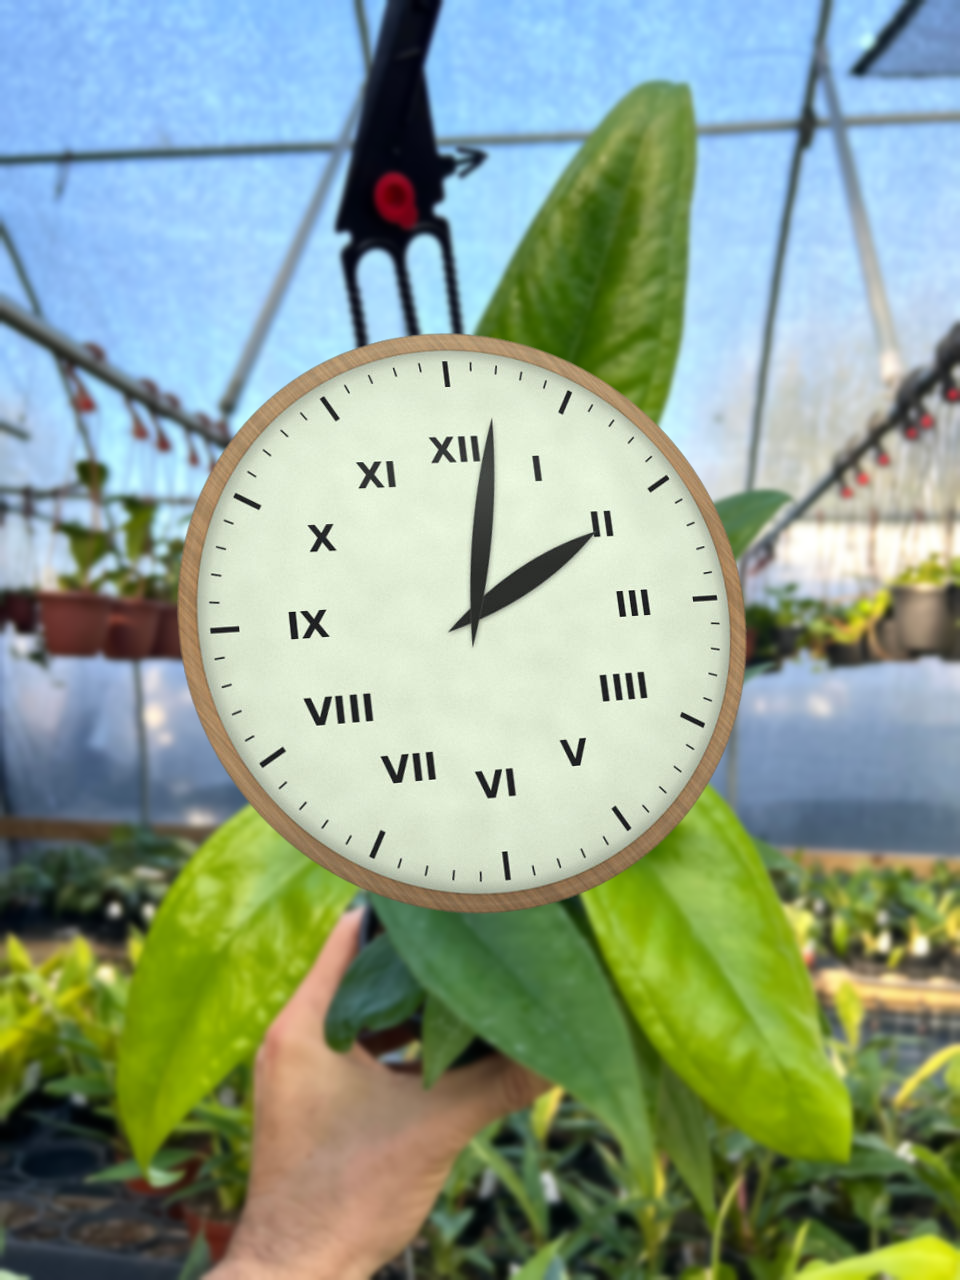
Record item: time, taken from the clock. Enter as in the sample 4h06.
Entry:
2h02
